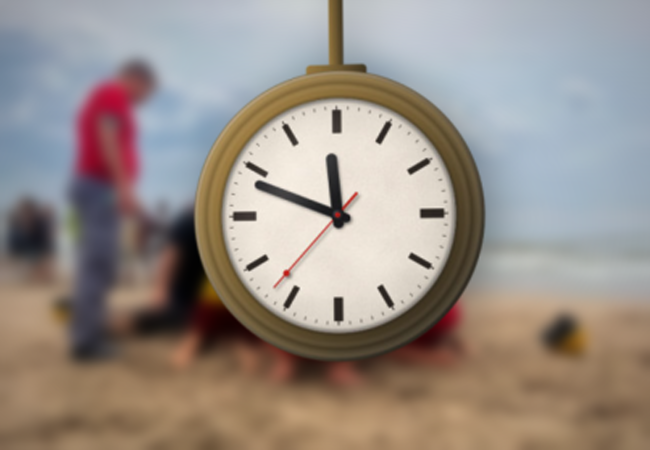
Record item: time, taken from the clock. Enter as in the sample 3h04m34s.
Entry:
11h48m37s
